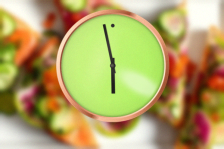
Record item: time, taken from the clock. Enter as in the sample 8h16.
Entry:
5h58
